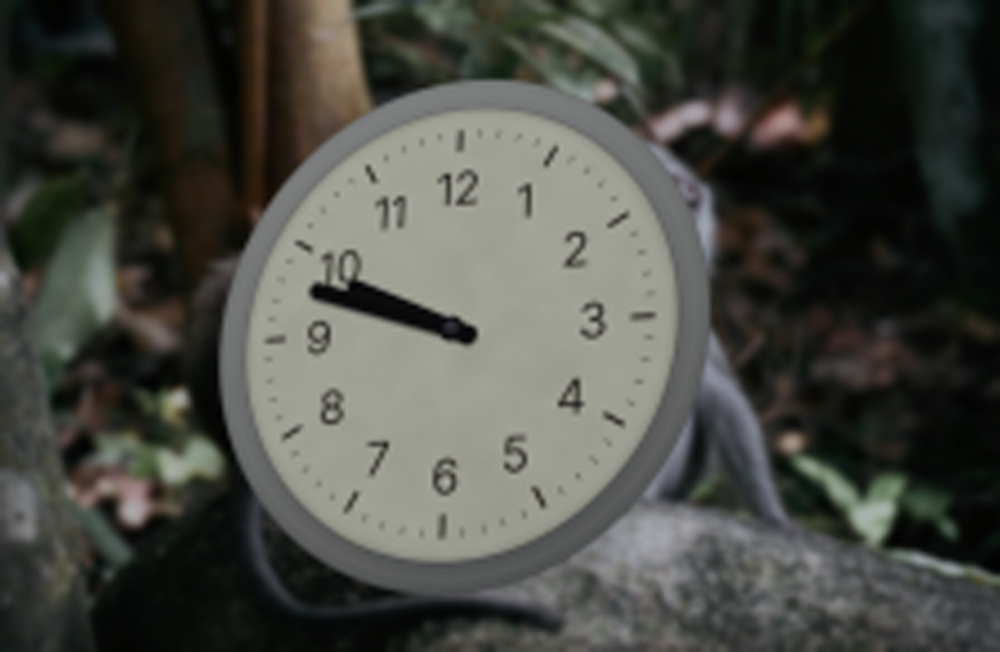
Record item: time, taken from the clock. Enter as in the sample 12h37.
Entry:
9h48
